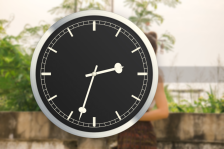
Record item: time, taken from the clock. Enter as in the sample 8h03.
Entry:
2h33
